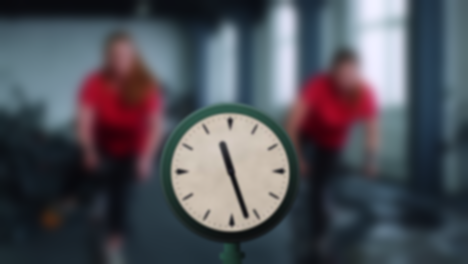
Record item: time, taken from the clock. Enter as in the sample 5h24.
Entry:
11h27
